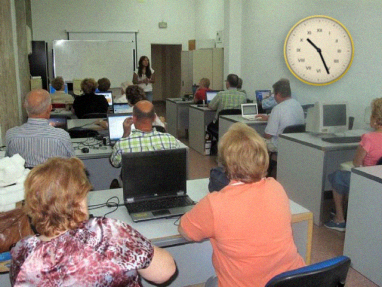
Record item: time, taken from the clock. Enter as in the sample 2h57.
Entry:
10h26
